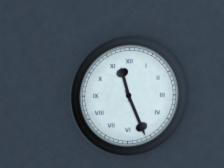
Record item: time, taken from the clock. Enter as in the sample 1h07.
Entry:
11h26
